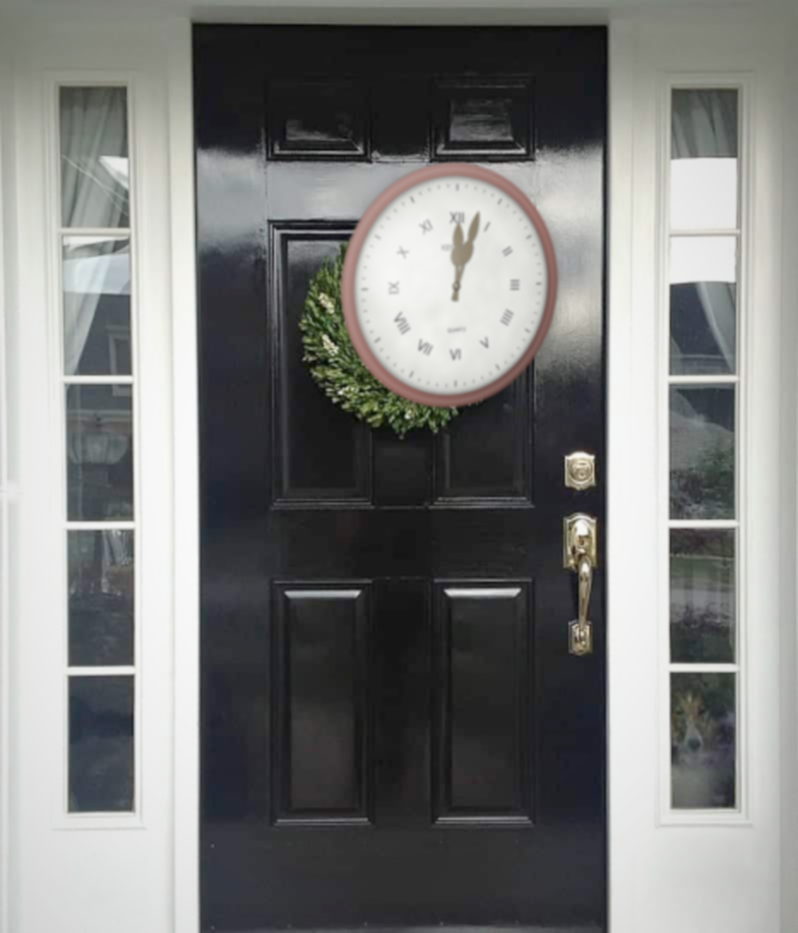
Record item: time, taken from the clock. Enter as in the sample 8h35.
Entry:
12h03
